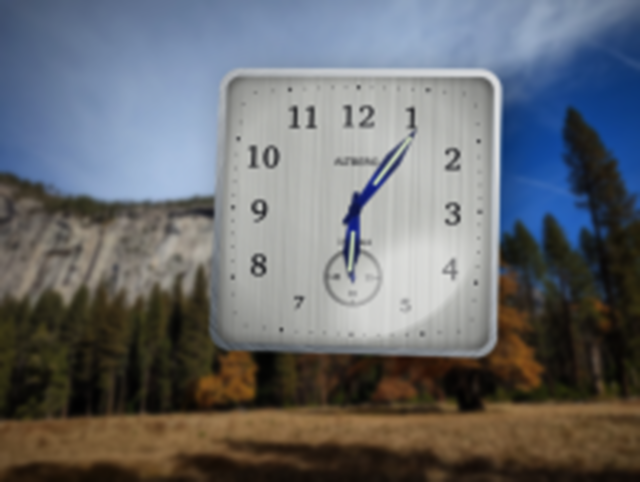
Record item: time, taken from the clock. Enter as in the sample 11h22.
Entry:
6h06
